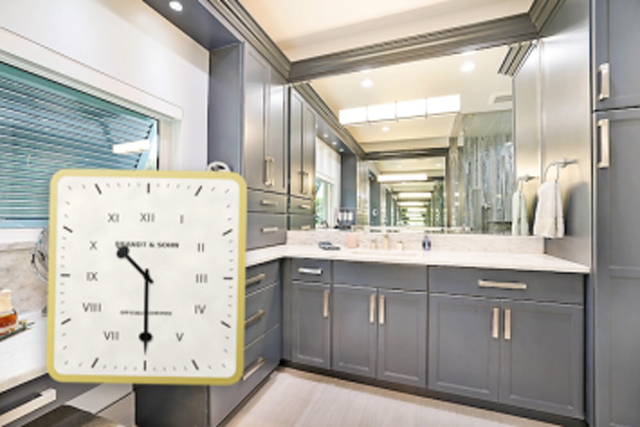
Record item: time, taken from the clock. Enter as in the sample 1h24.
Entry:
10h30
